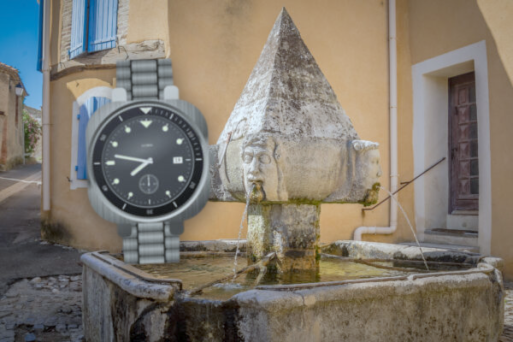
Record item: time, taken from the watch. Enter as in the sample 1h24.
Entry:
7h47
